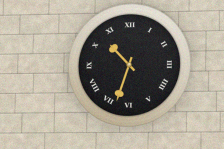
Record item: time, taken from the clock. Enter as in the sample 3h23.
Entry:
10h33
